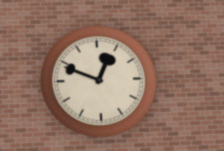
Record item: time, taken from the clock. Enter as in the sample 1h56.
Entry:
12h49
